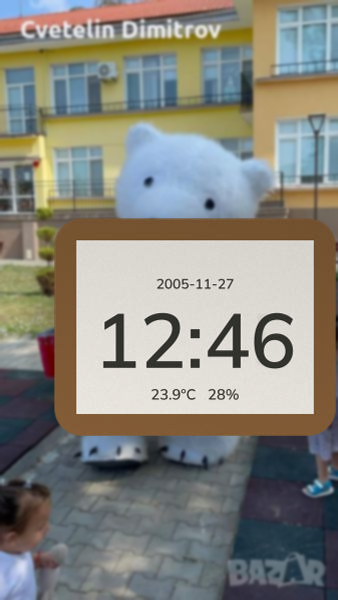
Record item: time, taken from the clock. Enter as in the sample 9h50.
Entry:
12h46
